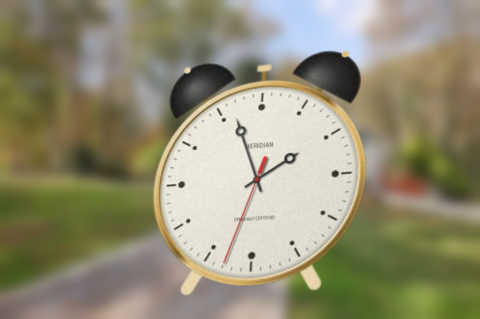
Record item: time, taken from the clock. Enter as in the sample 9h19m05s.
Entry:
1h56m33s
